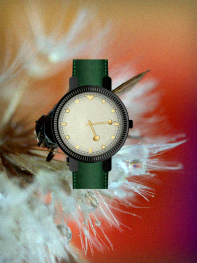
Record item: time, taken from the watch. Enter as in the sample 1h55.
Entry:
5h14
